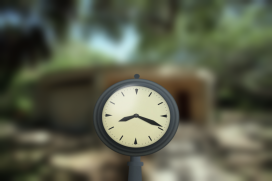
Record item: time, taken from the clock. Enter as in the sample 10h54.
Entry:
8h19
